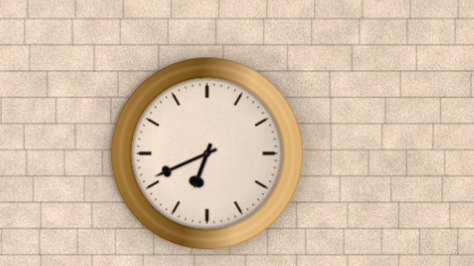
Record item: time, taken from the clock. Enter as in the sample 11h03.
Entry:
6h41
